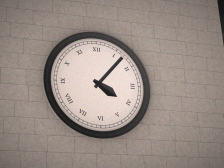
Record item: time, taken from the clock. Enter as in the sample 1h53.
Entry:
4h07
